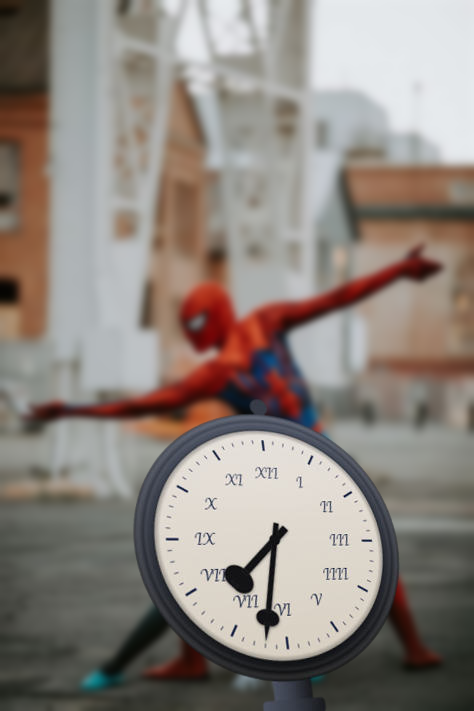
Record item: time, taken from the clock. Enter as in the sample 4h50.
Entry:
7h32
